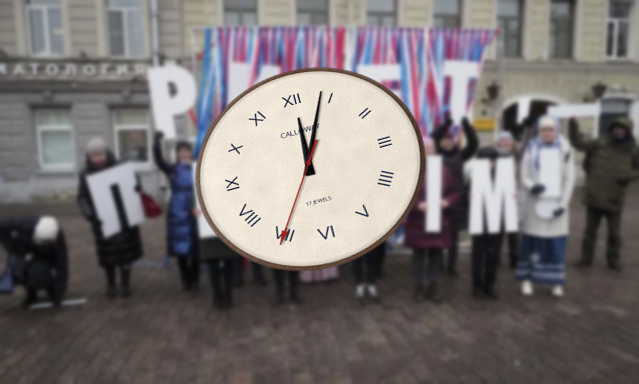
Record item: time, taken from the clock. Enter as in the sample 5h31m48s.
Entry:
12h03m35s
